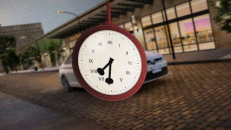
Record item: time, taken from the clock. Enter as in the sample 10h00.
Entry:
7h31
